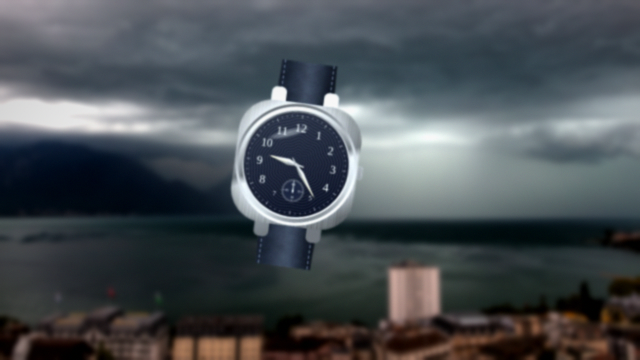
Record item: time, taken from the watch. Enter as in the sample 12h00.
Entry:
9h24
